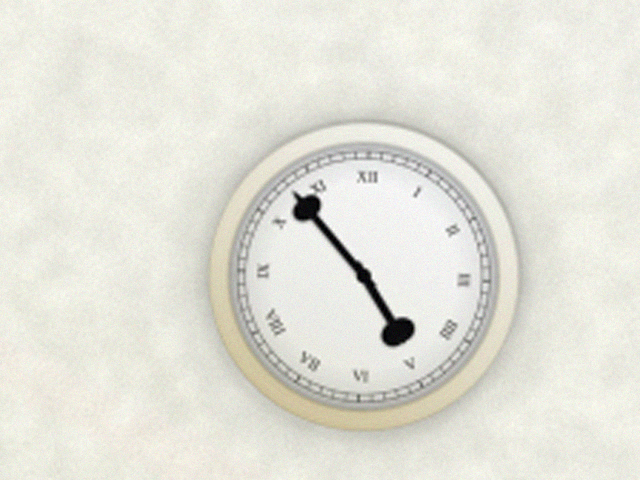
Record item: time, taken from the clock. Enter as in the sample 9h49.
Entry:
4h53
